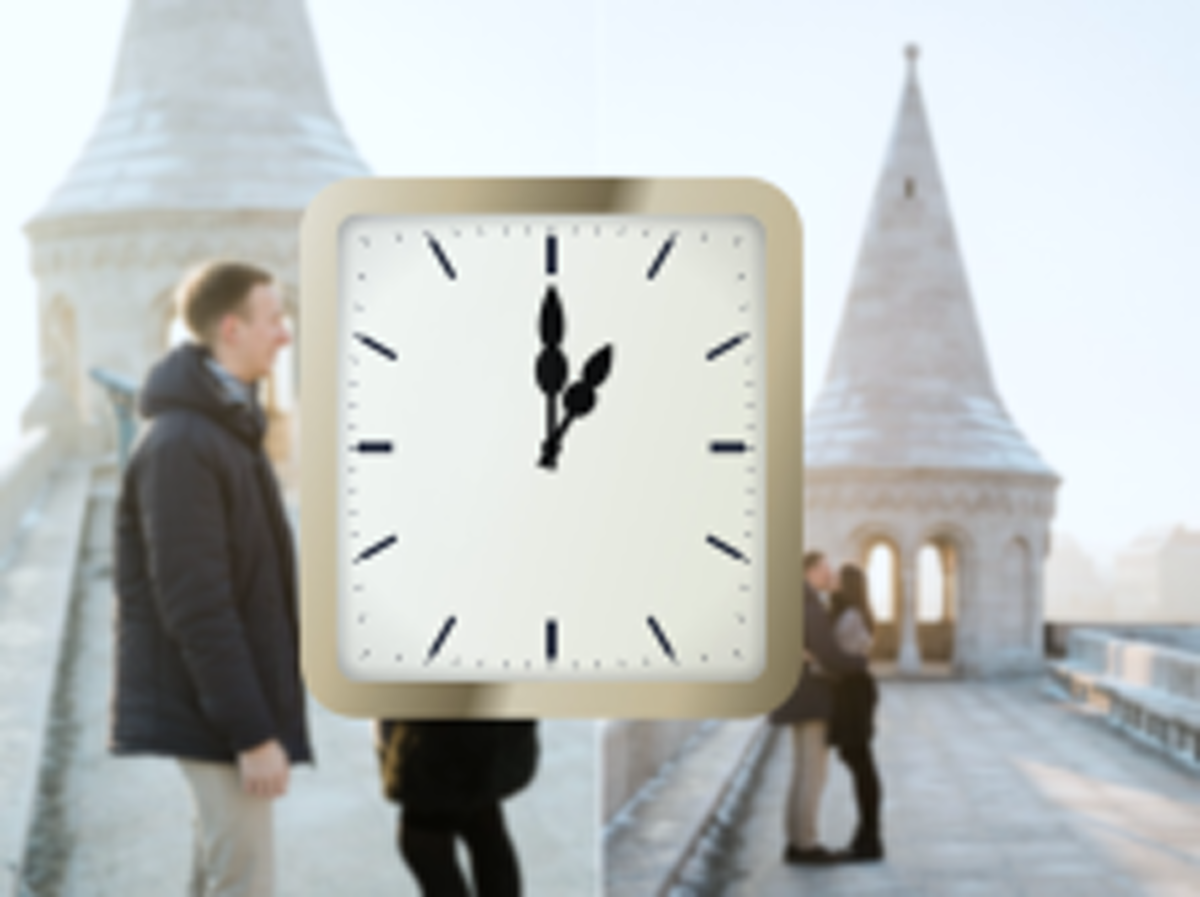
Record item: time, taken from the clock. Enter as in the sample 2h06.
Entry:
1h00
